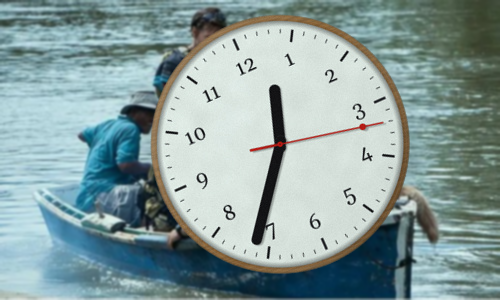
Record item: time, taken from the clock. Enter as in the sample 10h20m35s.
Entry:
12h36m17s
